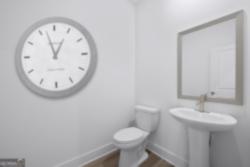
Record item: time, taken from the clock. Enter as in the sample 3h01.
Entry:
12h57
